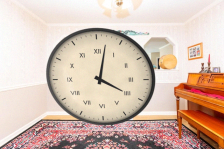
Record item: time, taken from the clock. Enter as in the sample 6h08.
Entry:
4h02
